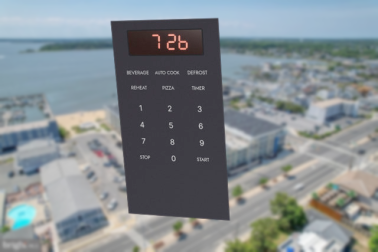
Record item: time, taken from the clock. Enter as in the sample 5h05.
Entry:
7h26
